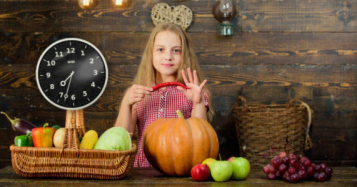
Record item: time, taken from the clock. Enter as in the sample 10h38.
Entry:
7h33
